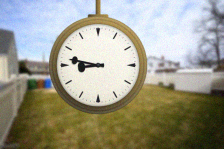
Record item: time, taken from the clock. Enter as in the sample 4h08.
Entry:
8h47
